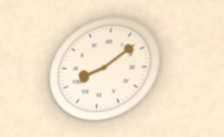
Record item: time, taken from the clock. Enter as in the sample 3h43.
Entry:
8h08
